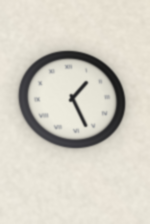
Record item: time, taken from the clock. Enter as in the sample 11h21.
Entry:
1h27
